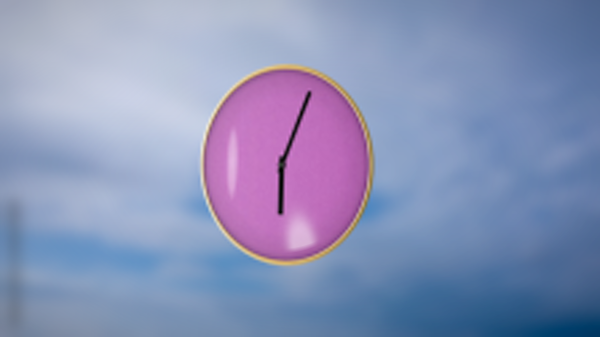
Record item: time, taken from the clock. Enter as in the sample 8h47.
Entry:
6h04
